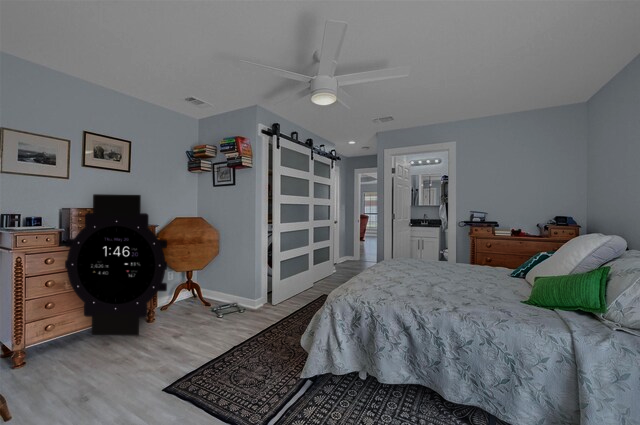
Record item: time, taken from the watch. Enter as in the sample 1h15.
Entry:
1h46
